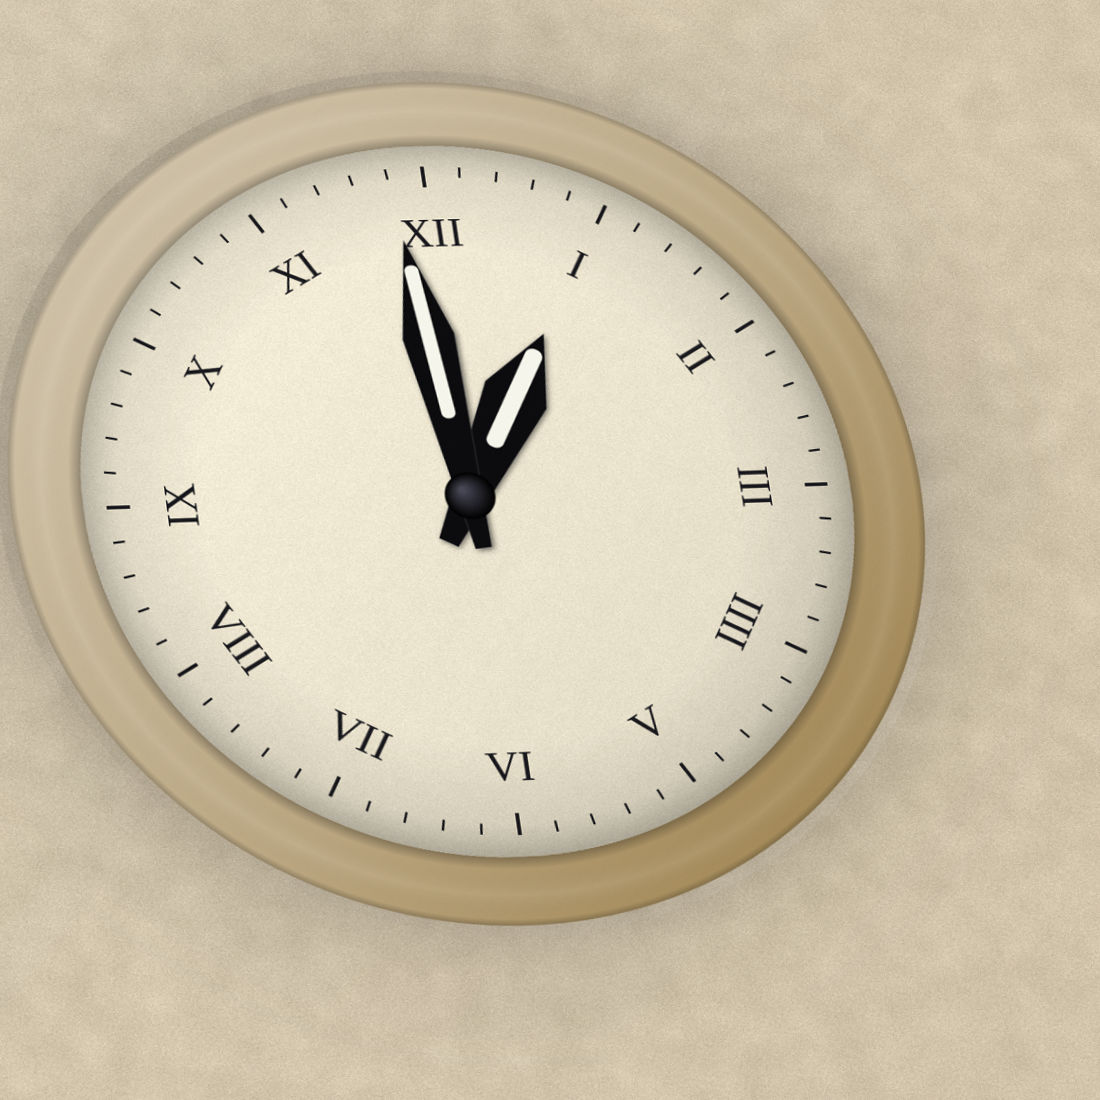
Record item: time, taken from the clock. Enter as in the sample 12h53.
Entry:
12h59
